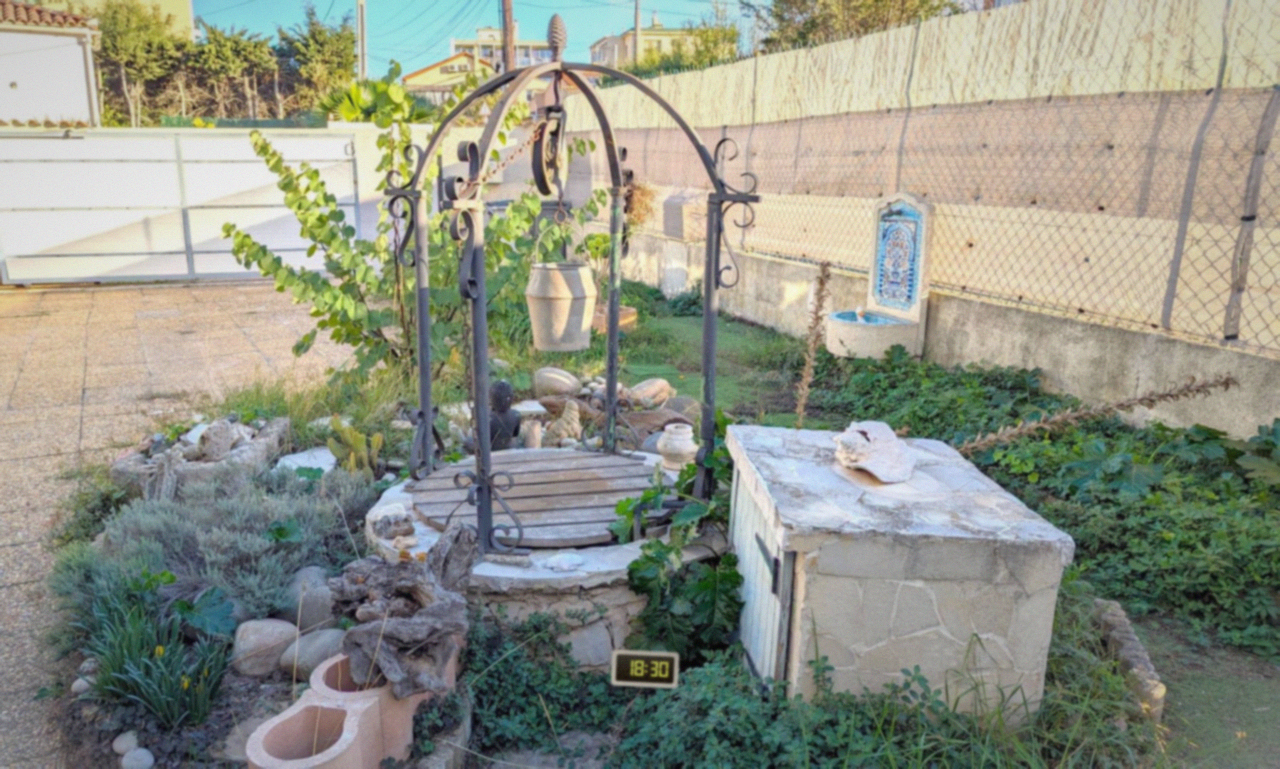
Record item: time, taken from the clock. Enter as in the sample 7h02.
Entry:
18h30
